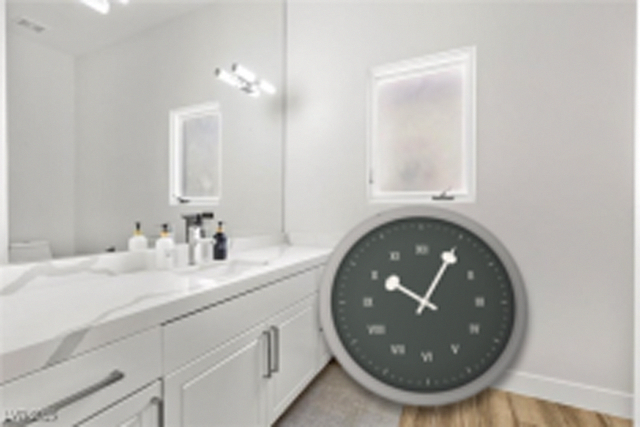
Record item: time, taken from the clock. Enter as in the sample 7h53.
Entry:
10h05
